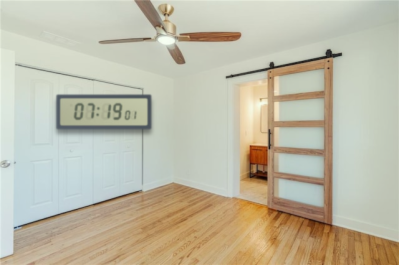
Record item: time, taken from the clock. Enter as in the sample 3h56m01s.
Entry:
7h19m01s
